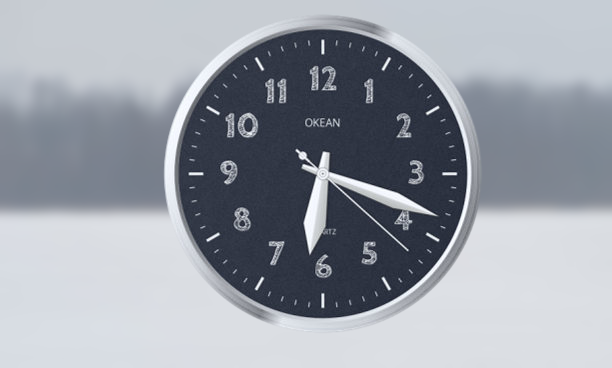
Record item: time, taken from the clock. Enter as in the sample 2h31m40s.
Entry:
6h18m22s
